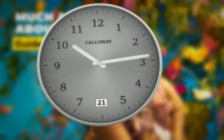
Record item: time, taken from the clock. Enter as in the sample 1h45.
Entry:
10h14
